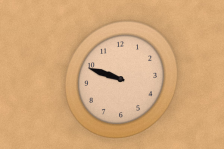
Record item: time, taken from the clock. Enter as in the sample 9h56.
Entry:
9h49
